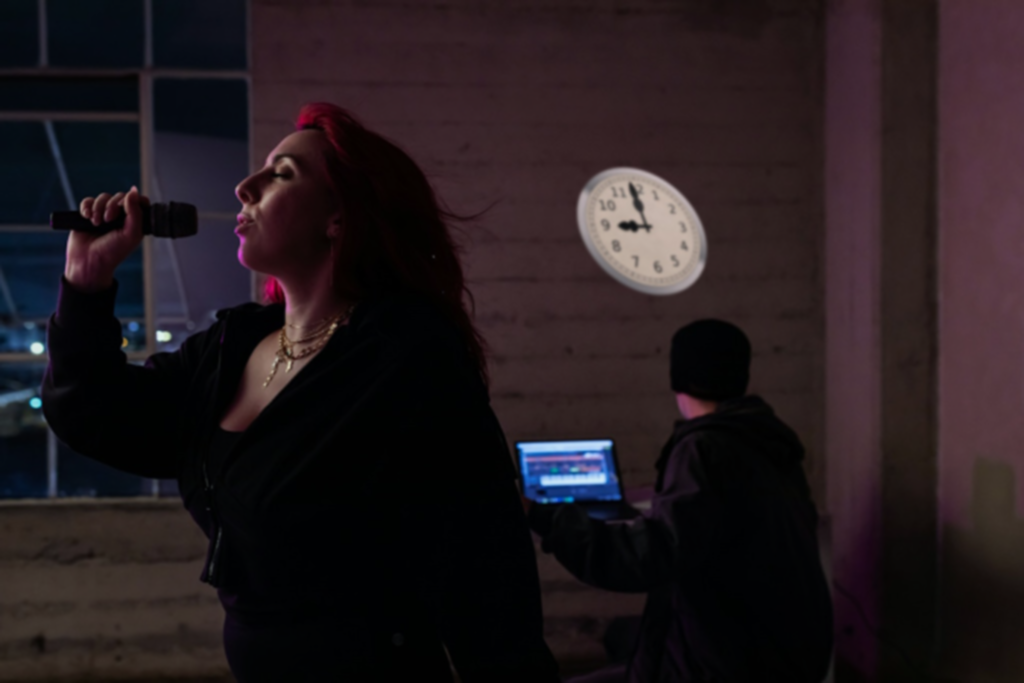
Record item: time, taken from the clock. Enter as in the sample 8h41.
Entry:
8h59
